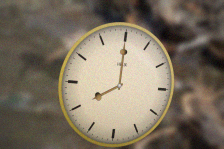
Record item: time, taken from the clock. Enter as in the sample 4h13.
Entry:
8h00
